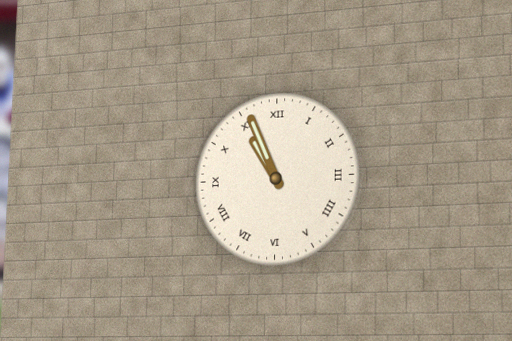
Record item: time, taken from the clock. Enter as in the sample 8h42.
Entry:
10h56
